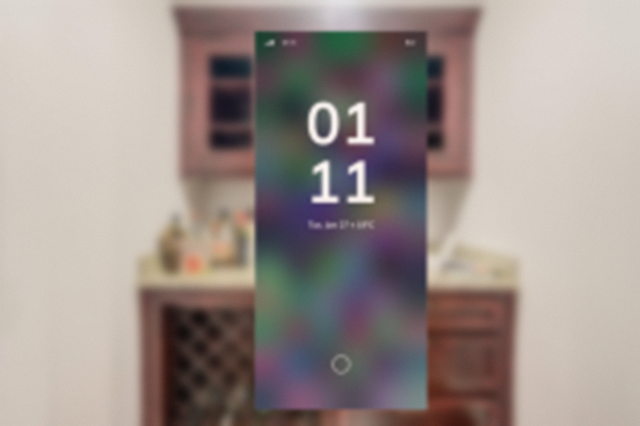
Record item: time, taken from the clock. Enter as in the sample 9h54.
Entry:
1h11
